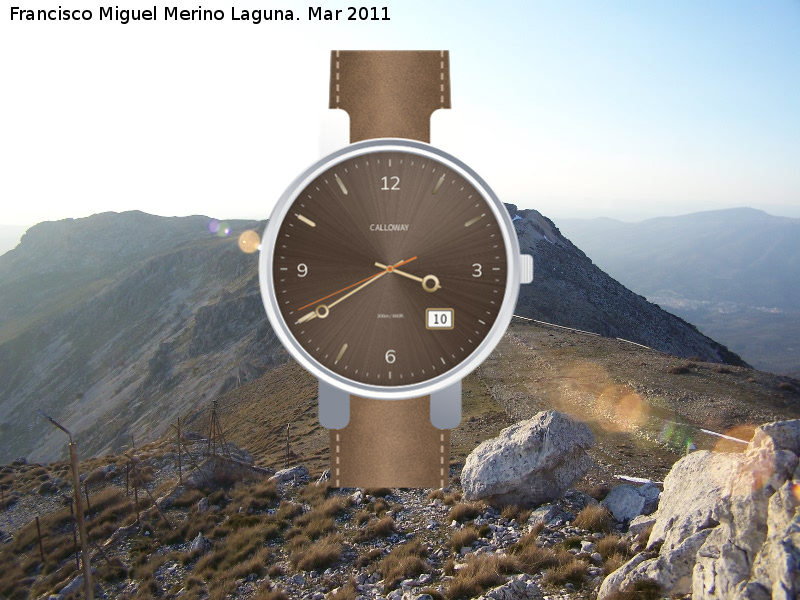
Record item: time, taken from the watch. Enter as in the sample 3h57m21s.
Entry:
3h39m41s
